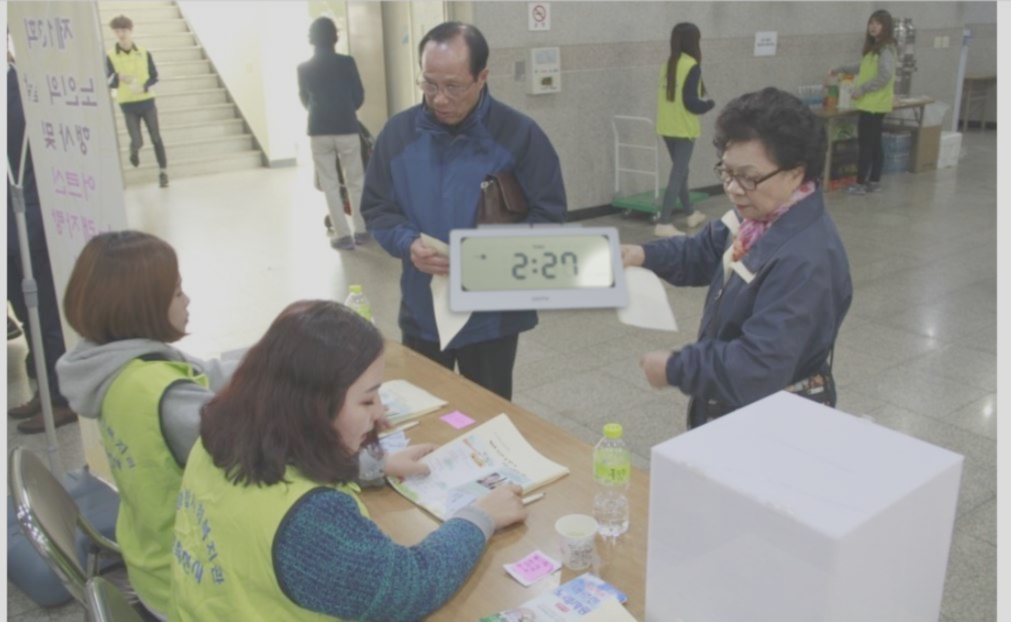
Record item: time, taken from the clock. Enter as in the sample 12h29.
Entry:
2h27
